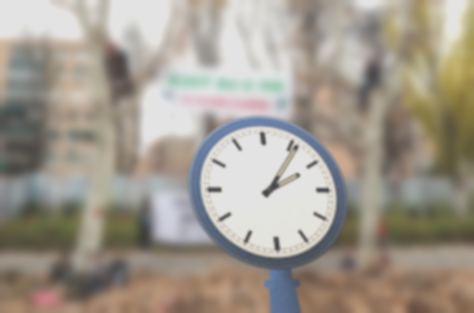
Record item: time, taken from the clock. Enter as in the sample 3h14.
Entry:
2h06
